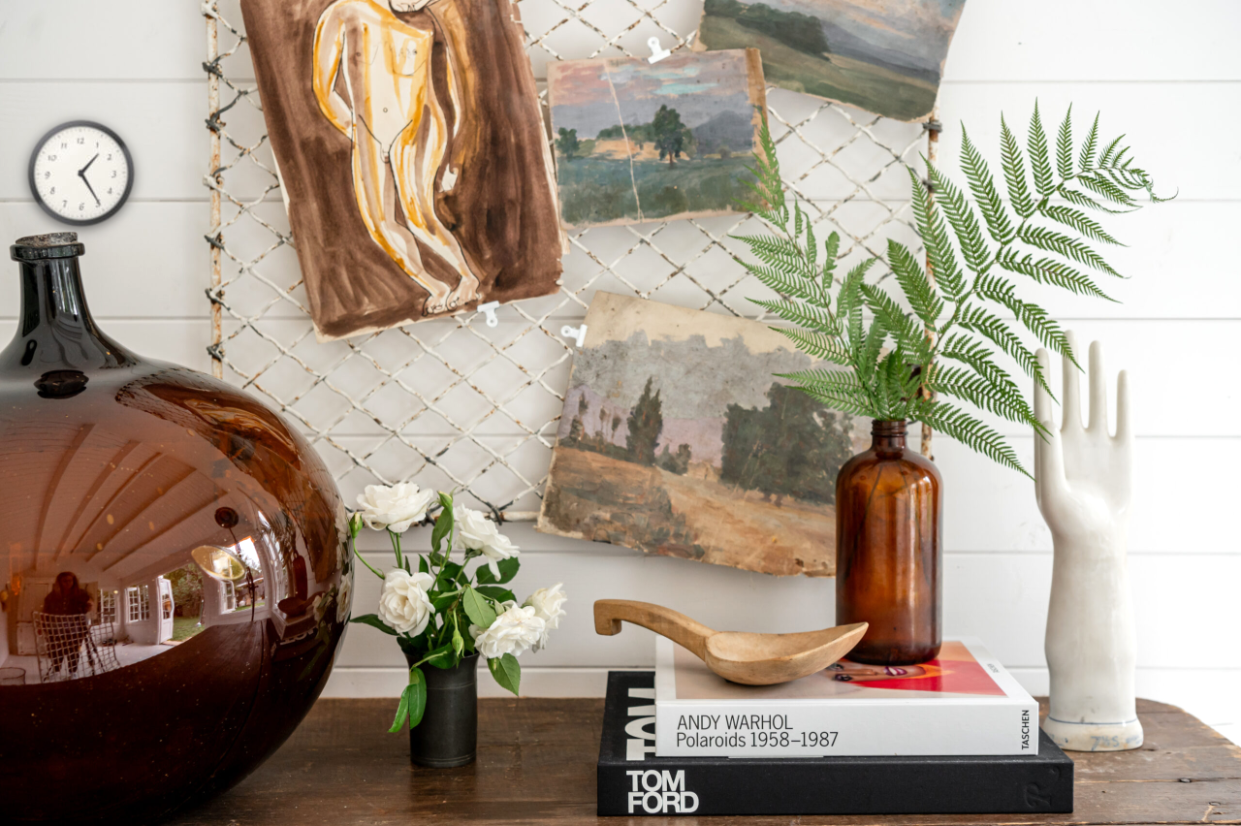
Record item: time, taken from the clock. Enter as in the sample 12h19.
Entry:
1h25
